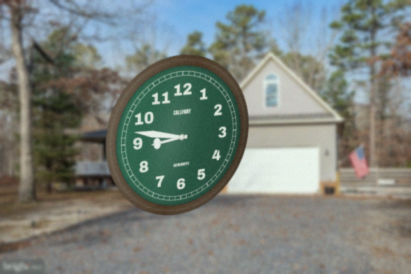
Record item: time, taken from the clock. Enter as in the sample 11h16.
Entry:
8h47
